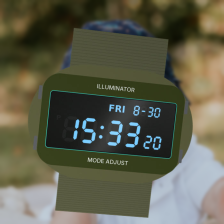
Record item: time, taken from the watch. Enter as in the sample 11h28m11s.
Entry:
15h33m20s
